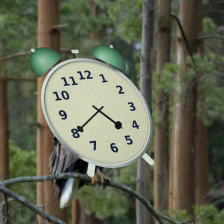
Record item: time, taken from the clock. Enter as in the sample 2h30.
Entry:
4h40
